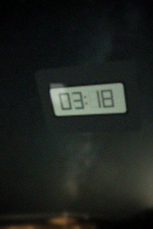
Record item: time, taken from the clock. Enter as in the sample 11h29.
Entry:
3h18
